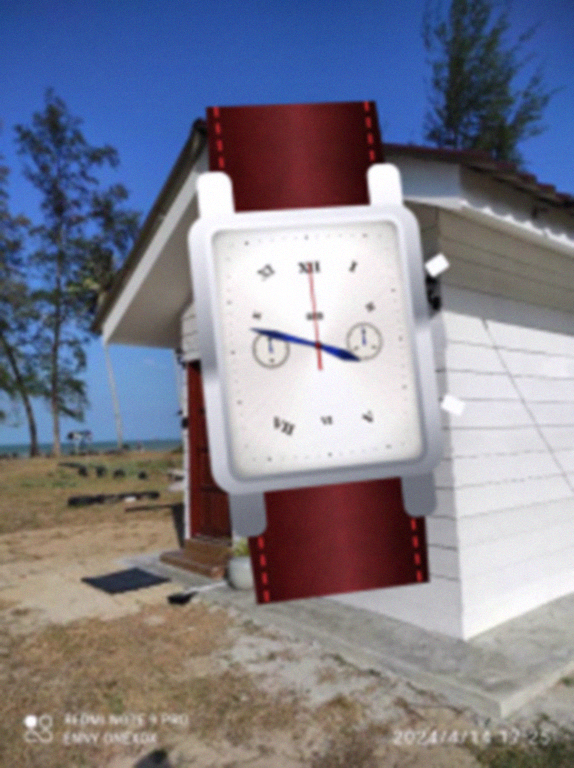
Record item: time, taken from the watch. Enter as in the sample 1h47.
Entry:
3h48
